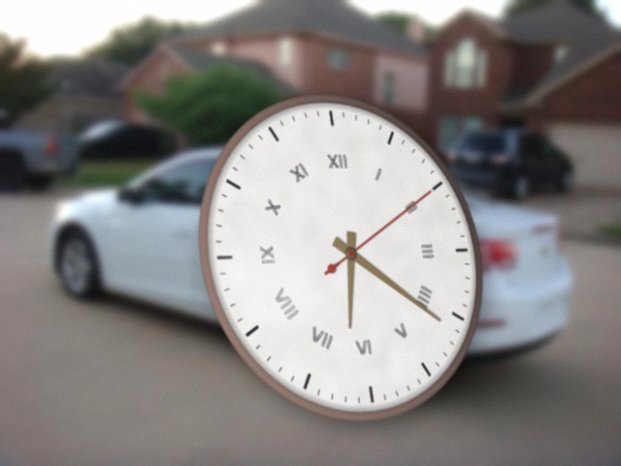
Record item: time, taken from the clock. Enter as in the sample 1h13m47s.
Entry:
6h21m10s
